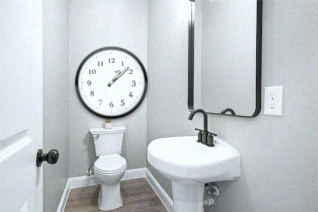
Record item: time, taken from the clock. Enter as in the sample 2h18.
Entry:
1h08
